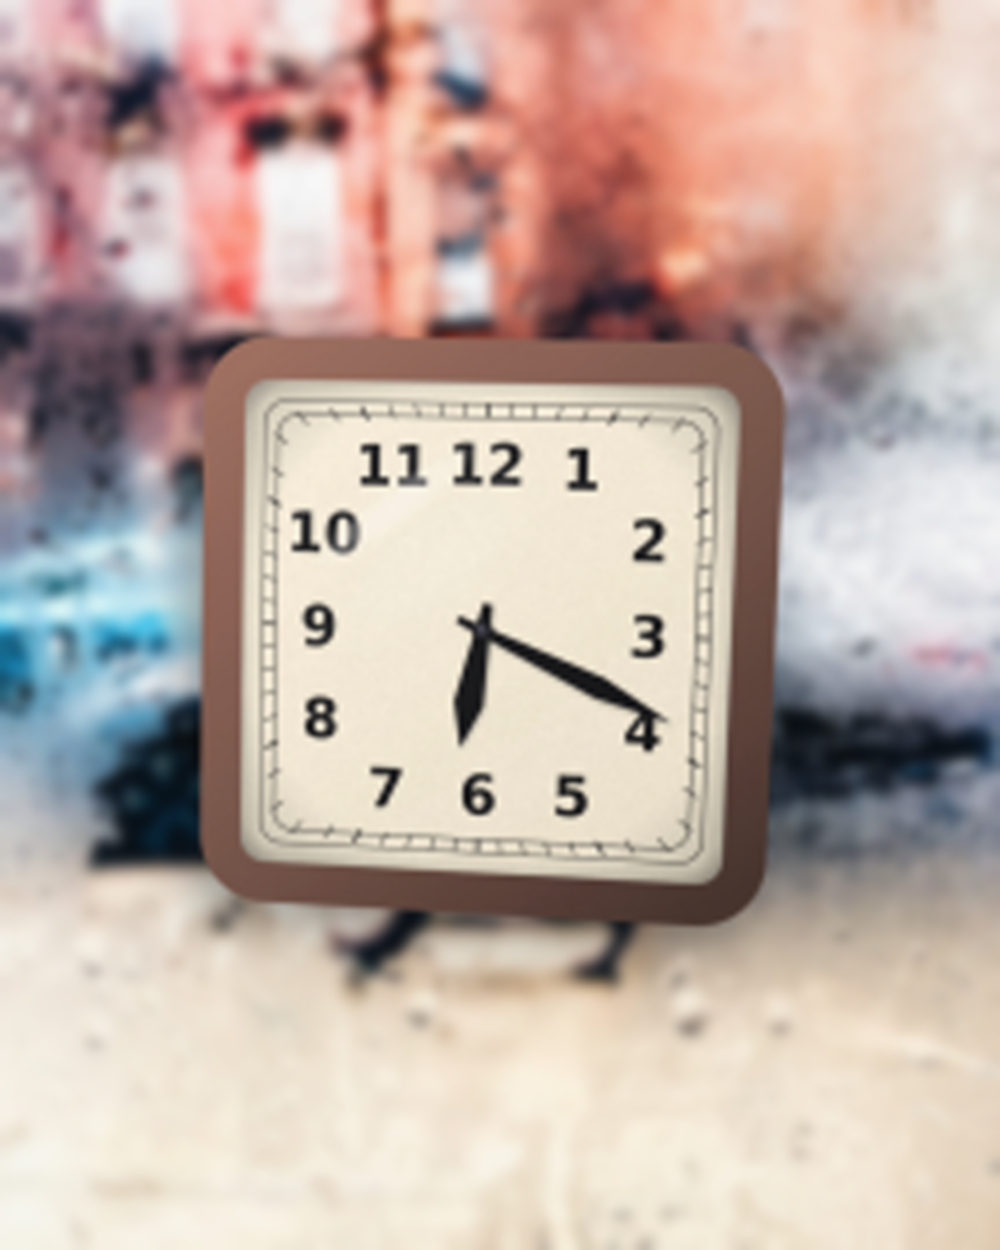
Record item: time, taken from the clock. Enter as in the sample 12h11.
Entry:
6h19
